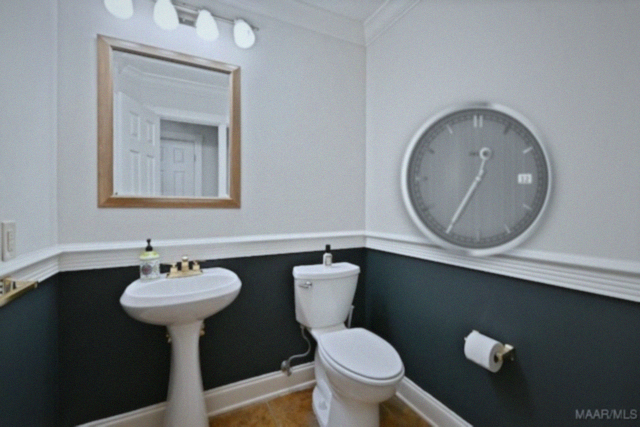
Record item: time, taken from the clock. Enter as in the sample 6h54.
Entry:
12h35
